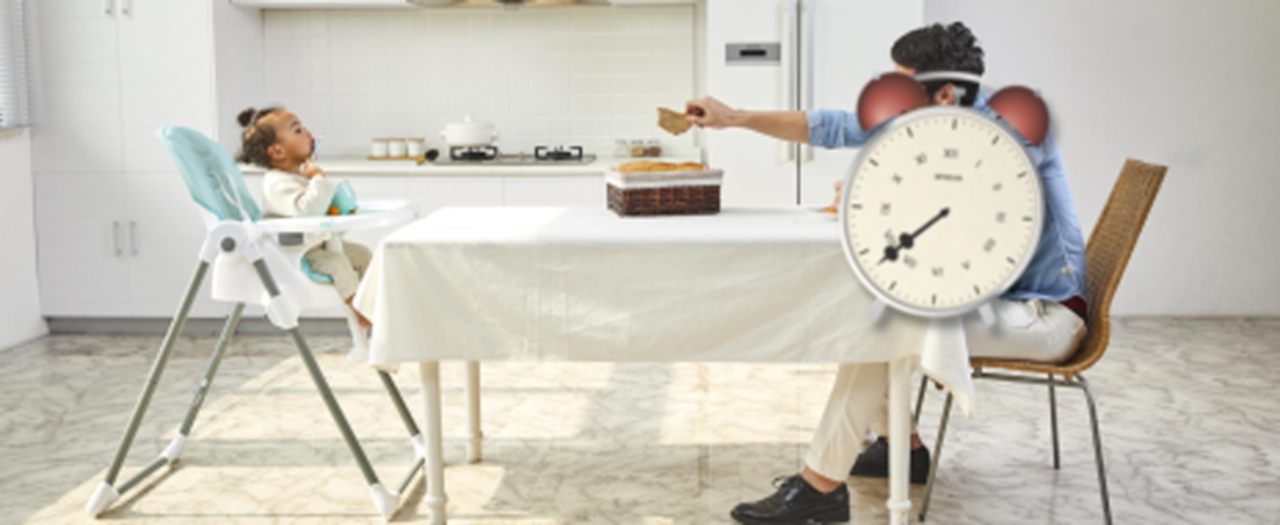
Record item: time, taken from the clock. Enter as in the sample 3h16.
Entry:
7h38
